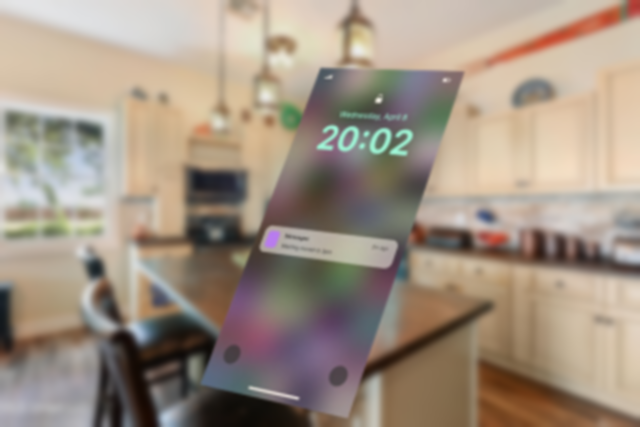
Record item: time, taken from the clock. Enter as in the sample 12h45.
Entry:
20h02
